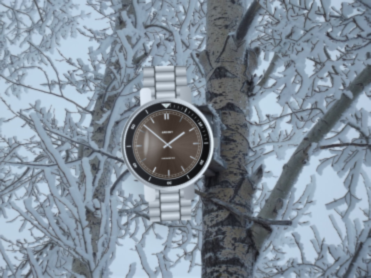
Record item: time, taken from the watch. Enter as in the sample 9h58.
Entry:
1h52
